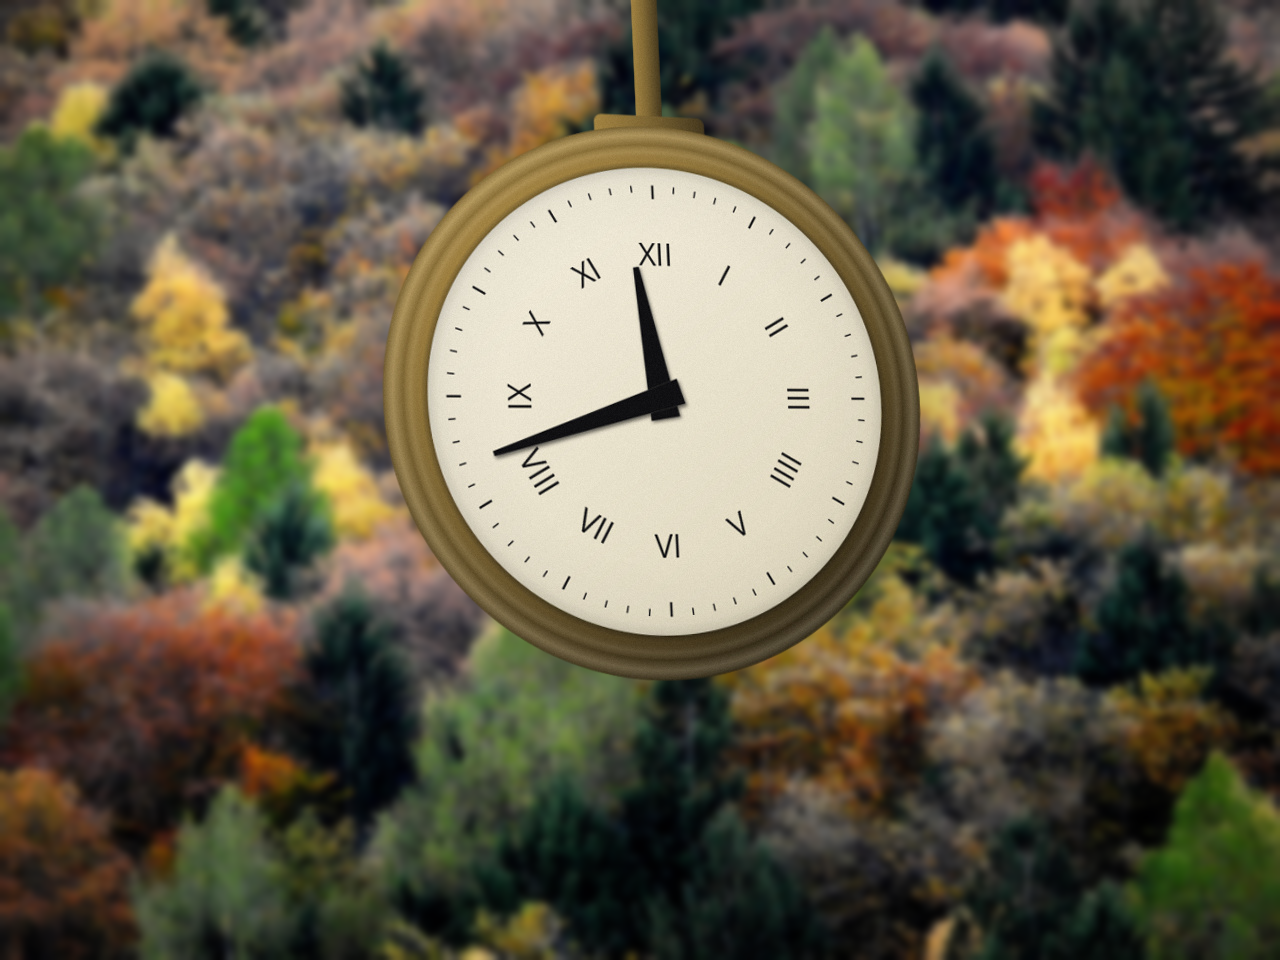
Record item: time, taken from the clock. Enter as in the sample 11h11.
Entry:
11h42
